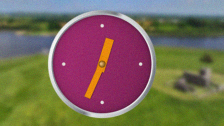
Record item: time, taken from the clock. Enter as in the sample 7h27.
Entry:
12h34
